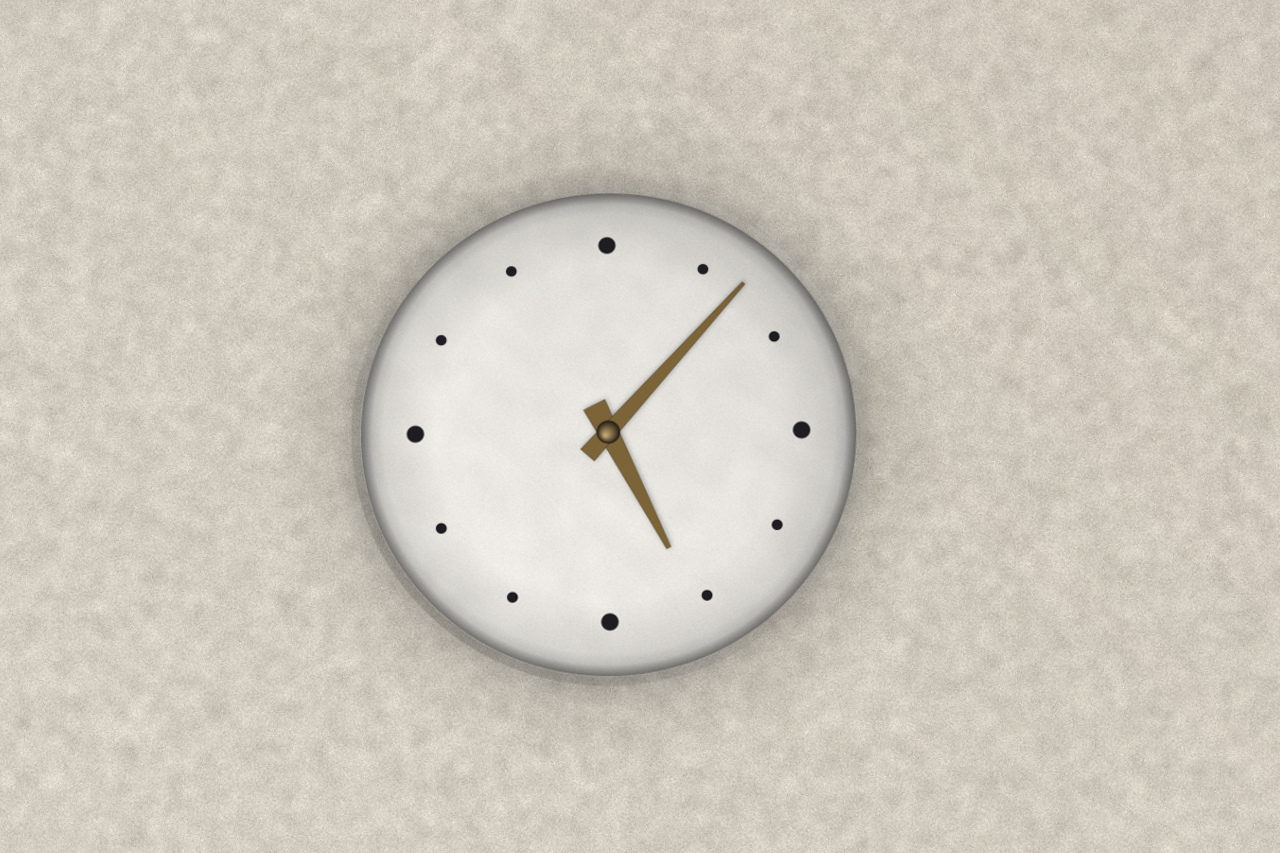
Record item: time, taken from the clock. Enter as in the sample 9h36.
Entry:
5h07
